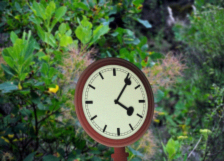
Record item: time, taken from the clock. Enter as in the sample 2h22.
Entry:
4h06
